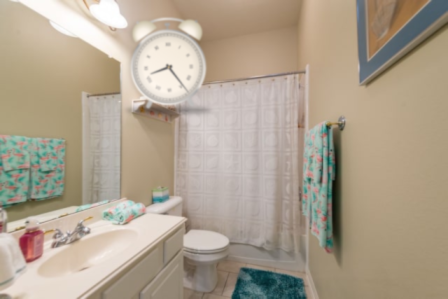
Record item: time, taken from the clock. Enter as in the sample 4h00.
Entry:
8h24
